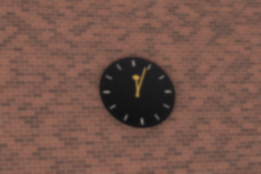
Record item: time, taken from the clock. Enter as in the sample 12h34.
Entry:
12h04
